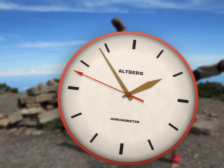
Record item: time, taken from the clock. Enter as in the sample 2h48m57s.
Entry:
1h53m48s
